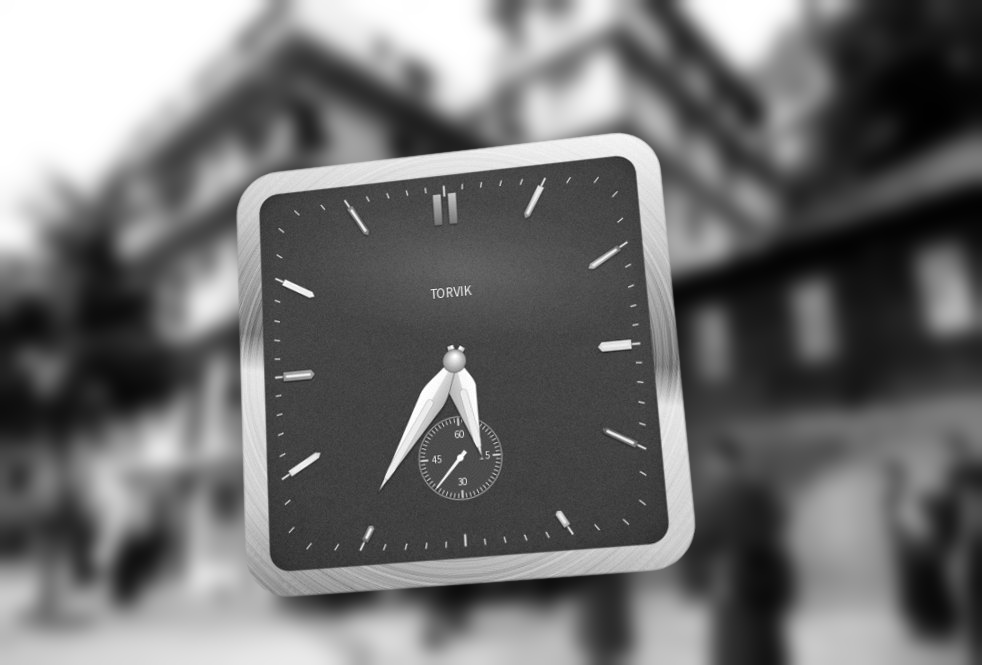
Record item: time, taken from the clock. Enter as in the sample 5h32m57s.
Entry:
5h35m37s
